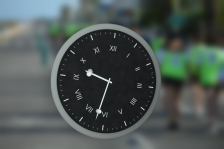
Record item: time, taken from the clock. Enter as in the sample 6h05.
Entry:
9h32
